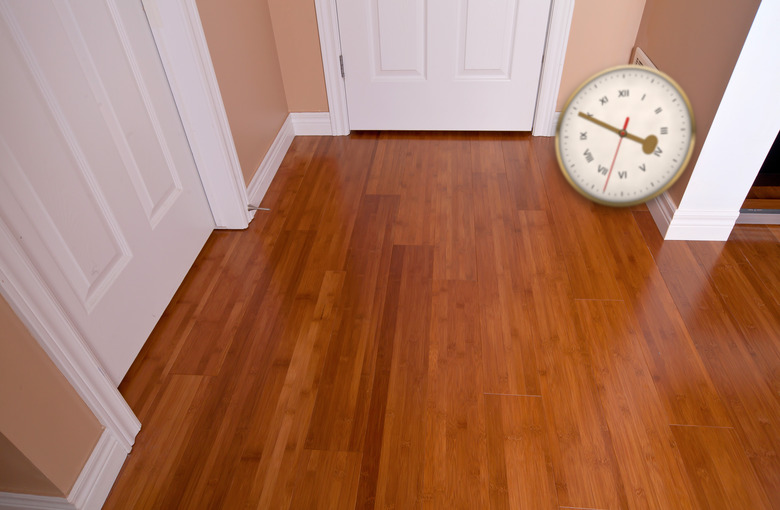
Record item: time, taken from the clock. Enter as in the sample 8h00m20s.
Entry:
3h49m33s
